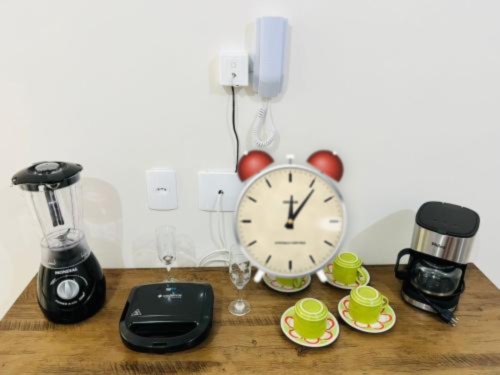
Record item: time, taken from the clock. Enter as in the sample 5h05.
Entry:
12h06
